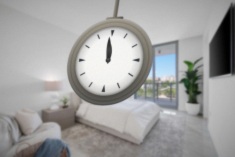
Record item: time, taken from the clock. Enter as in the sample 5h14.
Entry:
11h59
